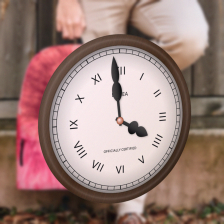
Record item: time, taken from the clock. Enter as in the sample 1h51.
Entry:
3h59
